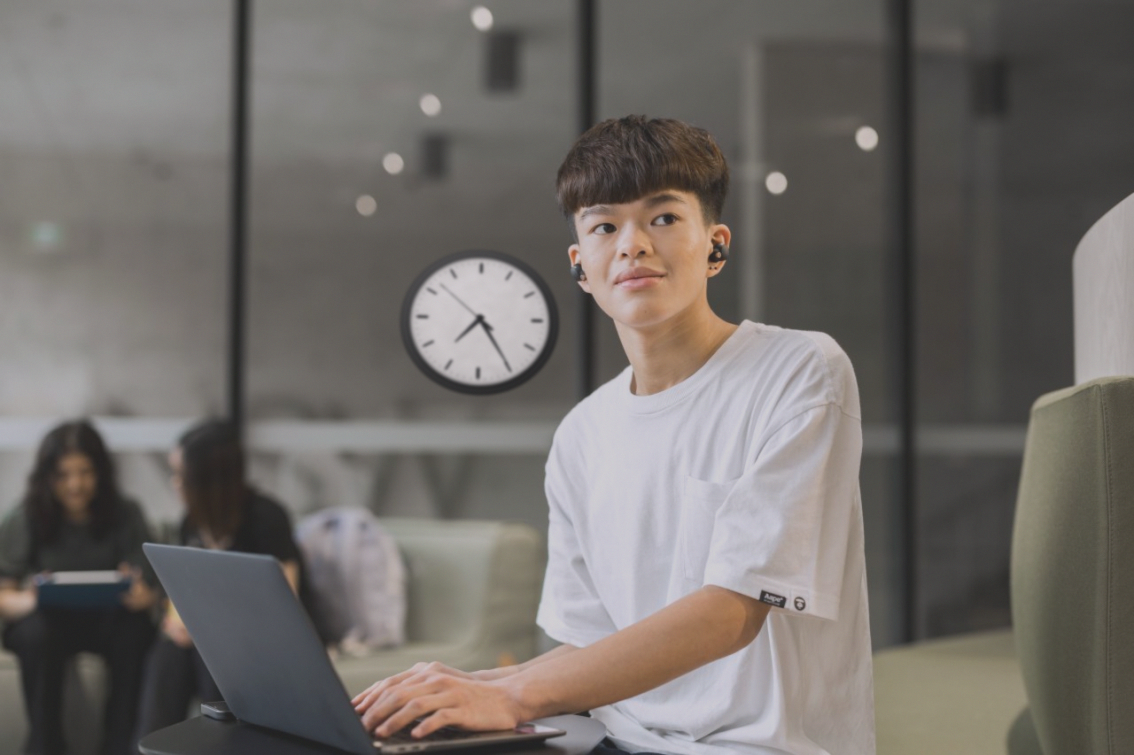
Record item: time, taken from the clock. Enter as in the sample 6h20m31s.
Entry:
7h24m52s
